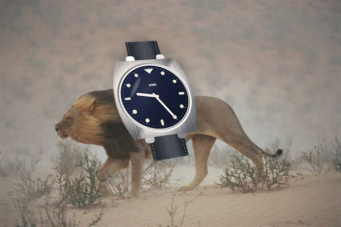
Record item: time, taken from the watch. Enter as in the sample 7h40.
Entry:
9h25
